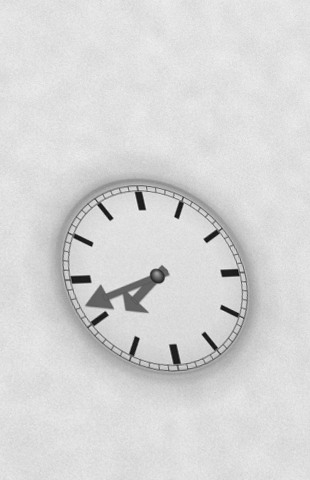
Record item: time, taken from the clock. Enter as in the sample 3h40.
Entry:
7h42
